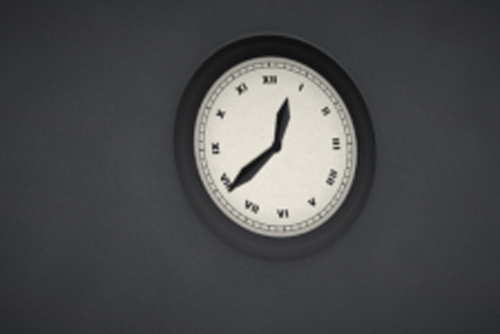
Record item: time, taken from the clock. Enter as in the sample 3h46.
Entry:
12h39
